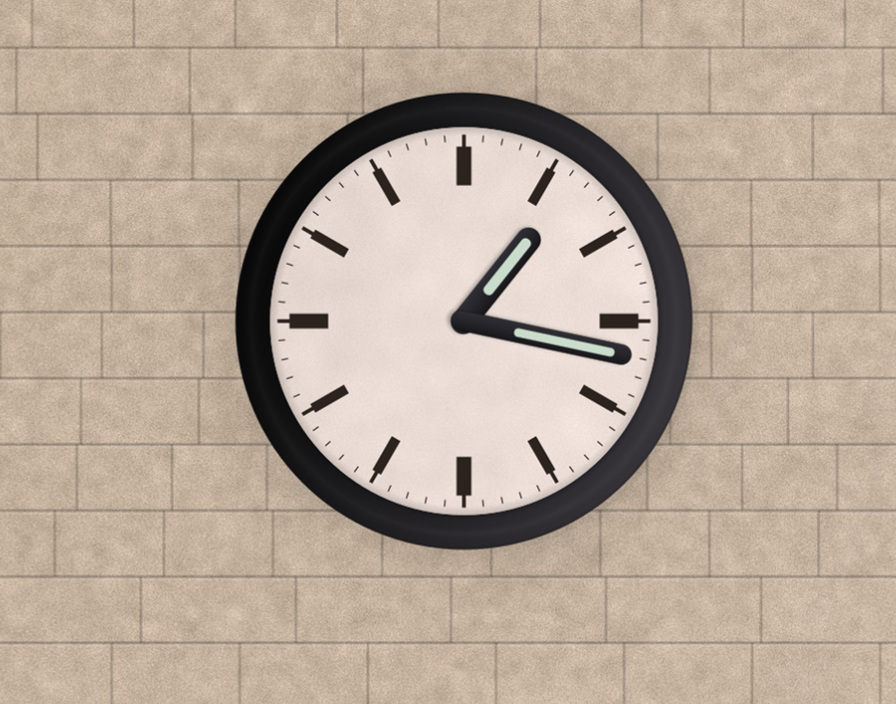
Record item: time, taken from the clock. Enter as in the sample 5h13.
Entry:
1h17
